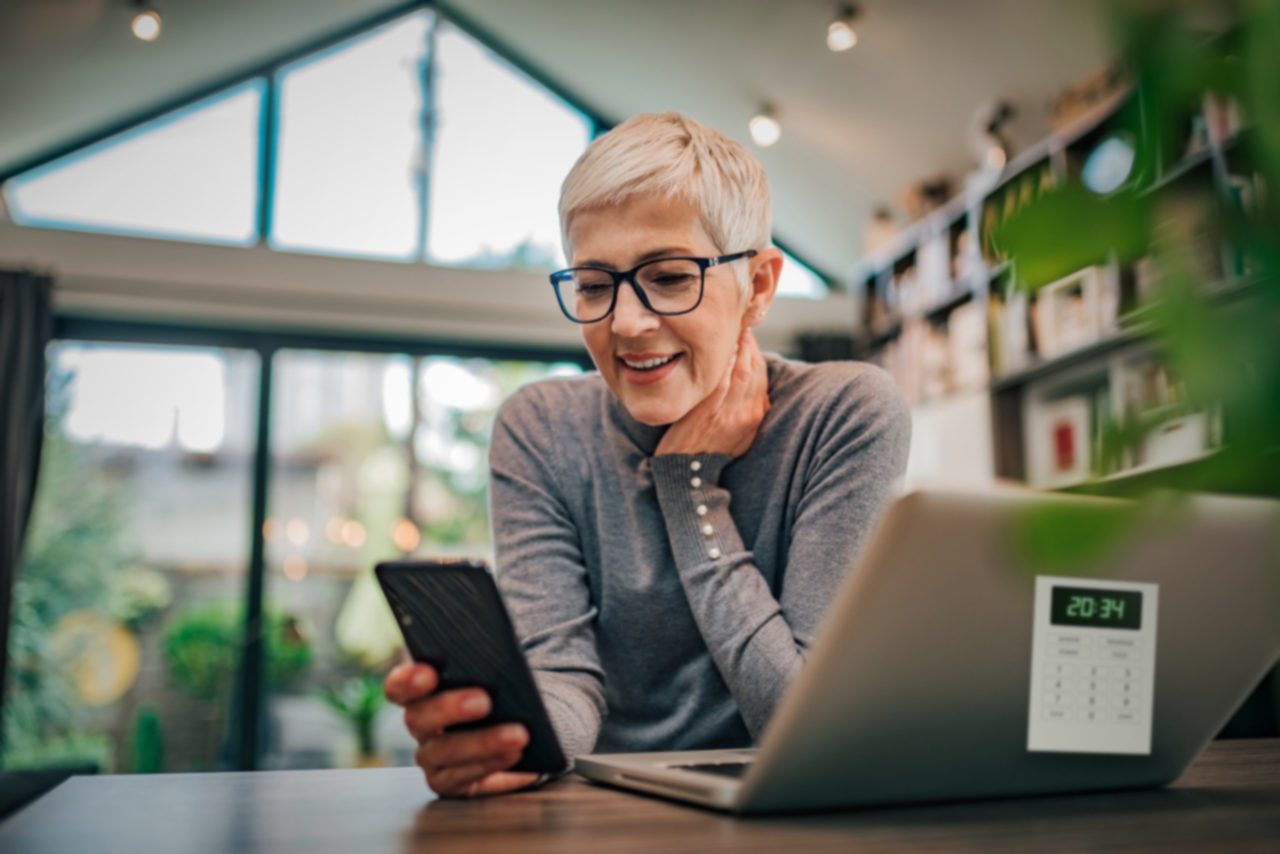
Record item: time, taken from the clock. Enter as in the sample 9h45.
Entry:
20h34
